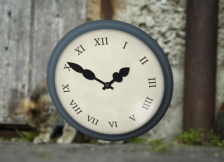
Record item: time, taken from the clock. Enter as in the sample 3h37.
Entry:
1h51
